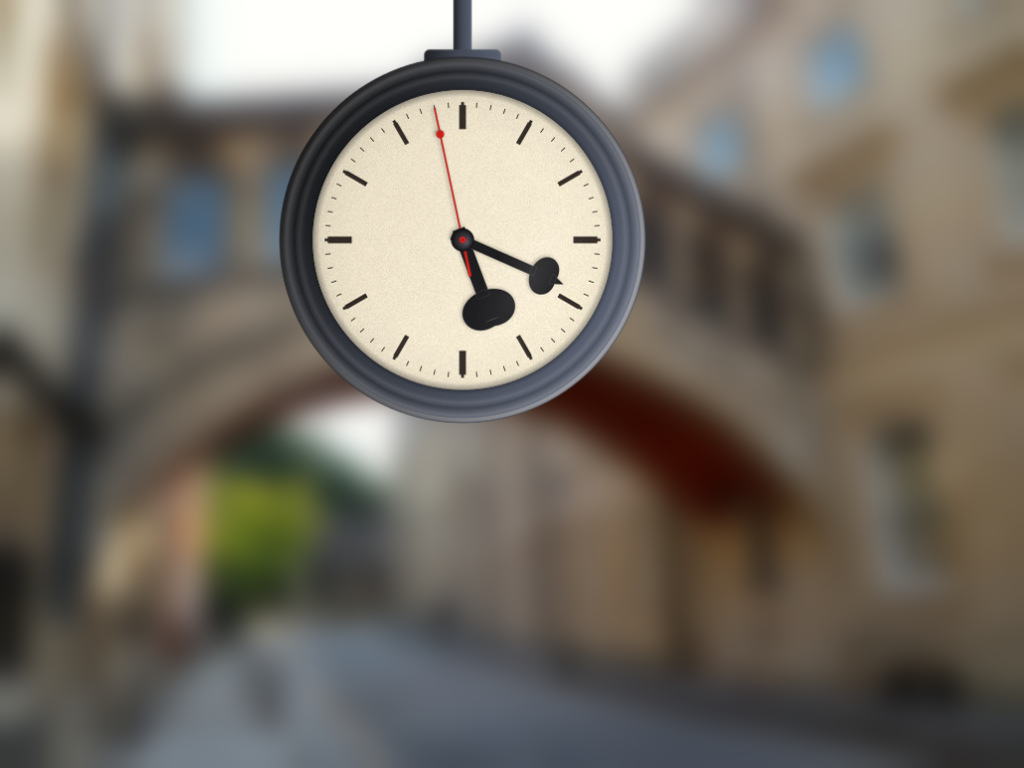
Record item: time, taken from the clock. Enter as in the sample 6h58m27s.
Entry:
5h18m58s
